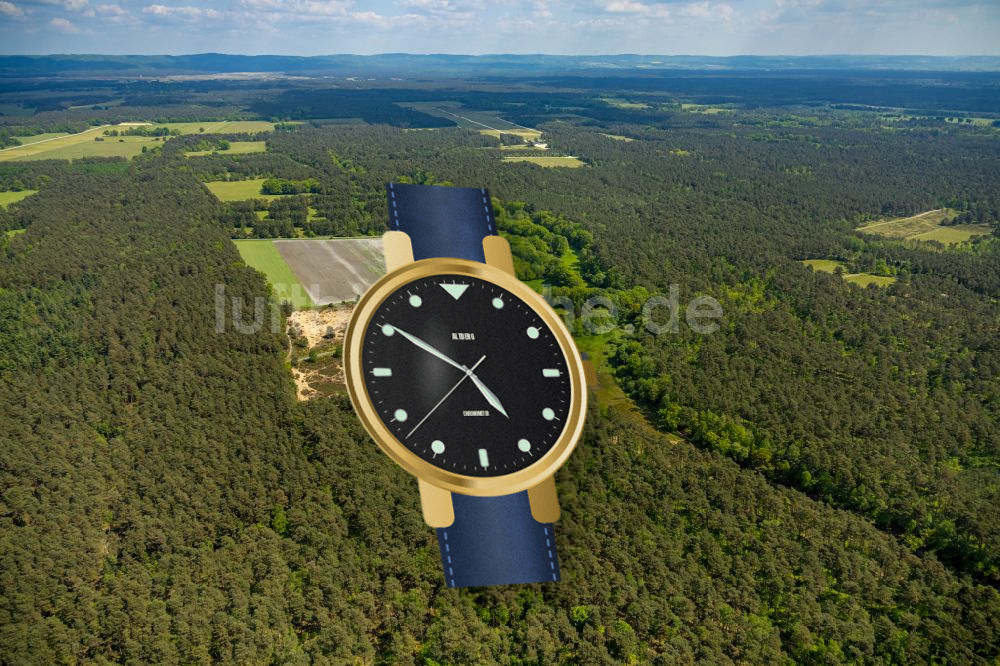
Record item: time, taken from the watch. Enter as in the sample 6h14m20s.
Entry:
4h50m38s
